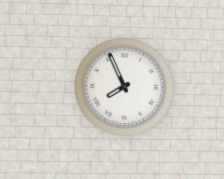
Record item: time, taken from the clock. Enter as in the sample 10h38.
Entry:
7h56
